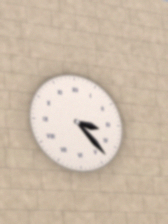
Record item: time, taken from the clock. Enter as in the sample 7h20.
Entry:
3h23
